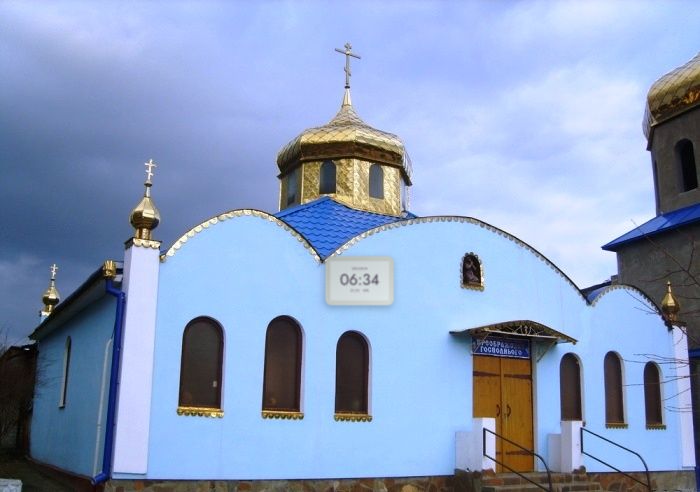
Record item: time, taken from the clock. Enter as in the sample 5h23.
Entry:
6h34
